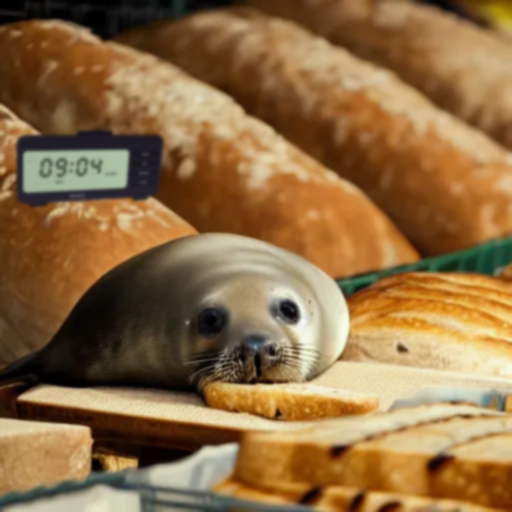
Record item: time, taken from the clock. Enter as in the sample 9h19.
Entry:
9h04
